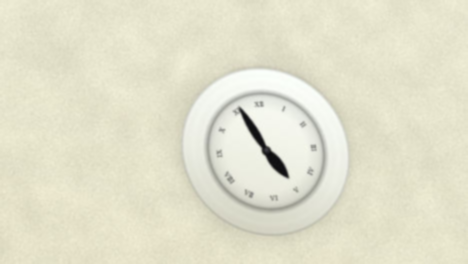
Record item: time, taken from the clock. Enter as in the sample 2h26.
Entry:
4h56
